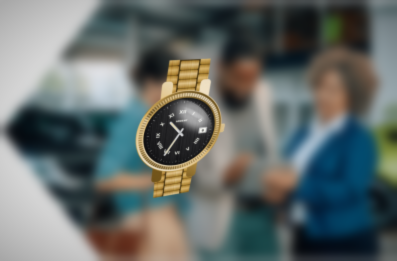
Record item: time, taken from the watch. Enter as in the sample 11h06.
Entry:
10h35
